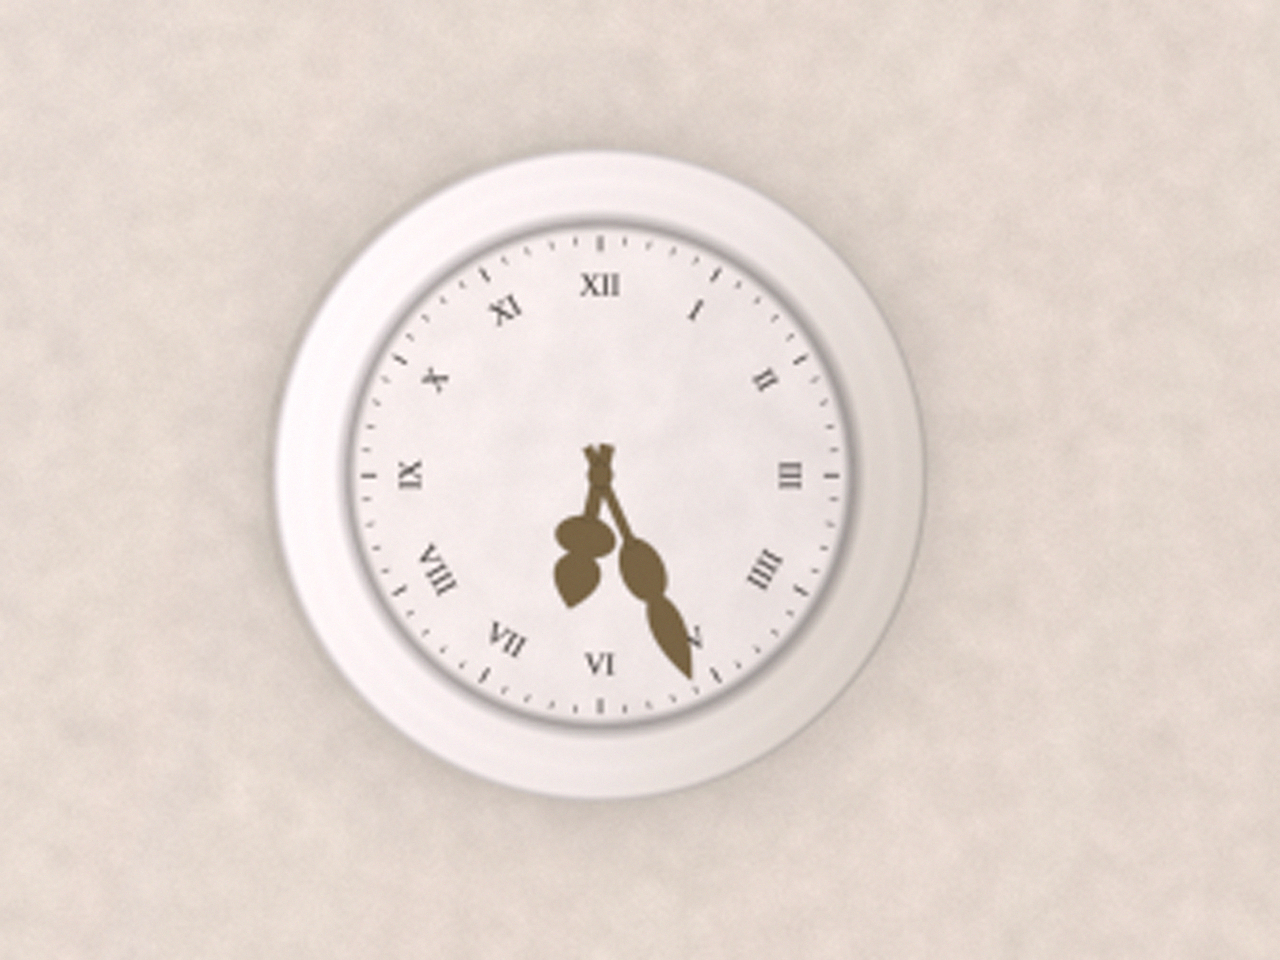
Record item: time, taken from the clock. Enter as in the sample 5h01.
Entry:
6h26
